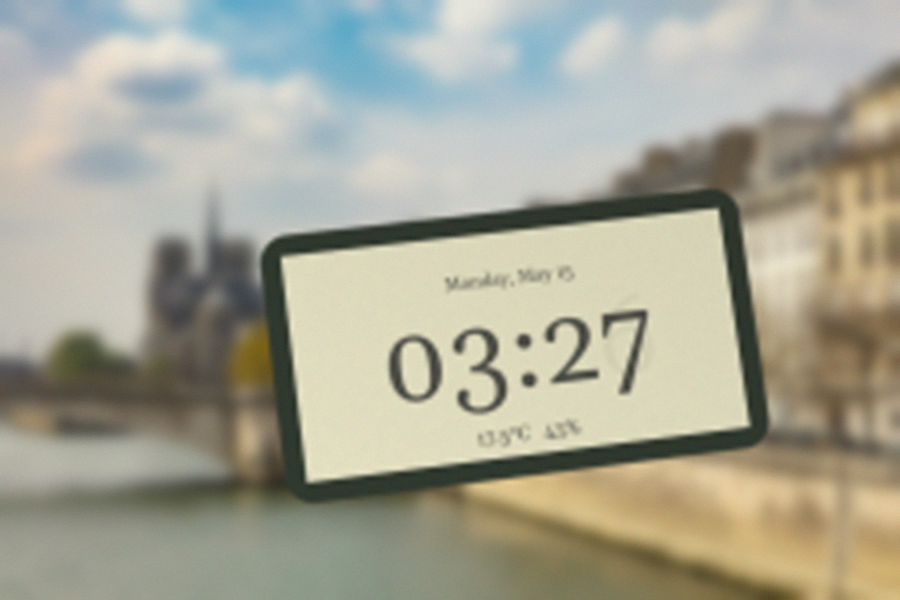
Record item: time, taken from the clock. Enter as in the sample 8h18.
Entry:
3h27
